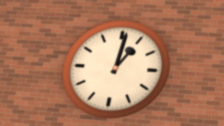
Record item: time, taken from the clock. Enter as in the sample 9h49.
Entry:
1h01
